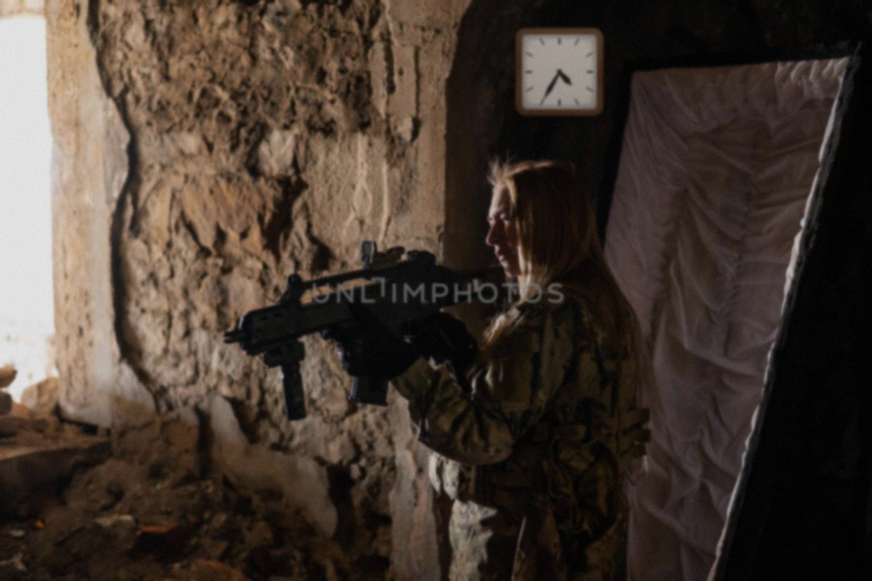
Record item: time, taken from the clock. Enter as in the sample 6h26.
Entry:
4h35
